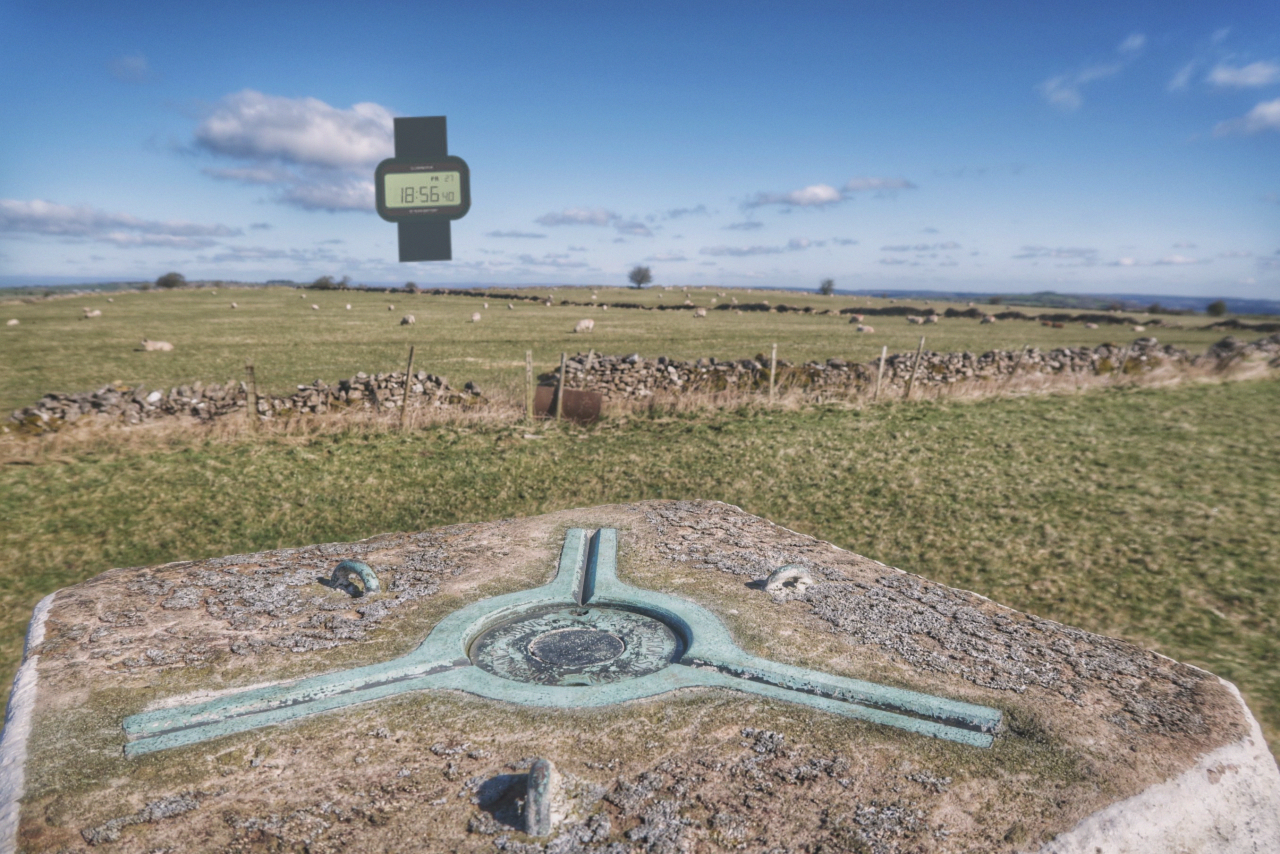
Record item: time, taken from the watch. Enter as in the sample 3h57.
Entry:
18h56
